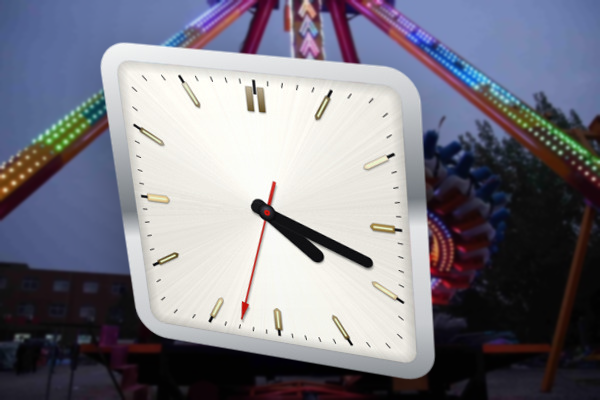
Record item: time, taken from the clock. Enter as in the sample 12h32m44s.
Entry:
4h18m33s
